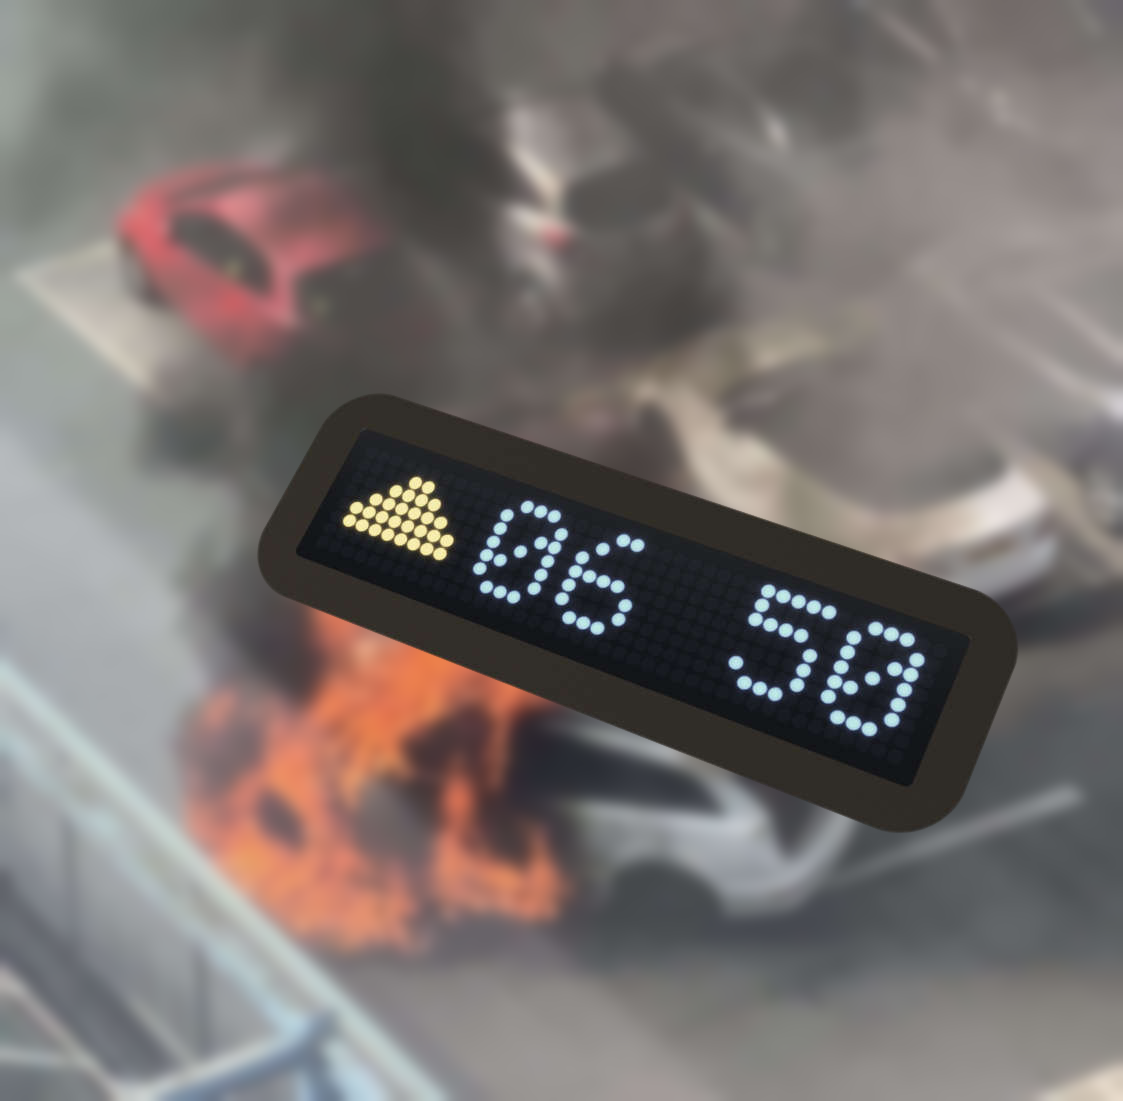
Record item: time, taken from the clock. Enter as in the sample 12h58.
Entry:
6h50
